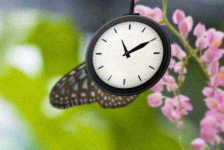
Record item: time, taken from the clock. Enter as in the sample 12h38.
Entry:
11h10
